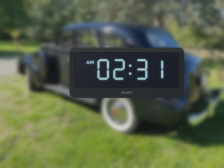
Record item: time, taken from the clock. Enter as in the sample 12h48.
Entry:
2h31
